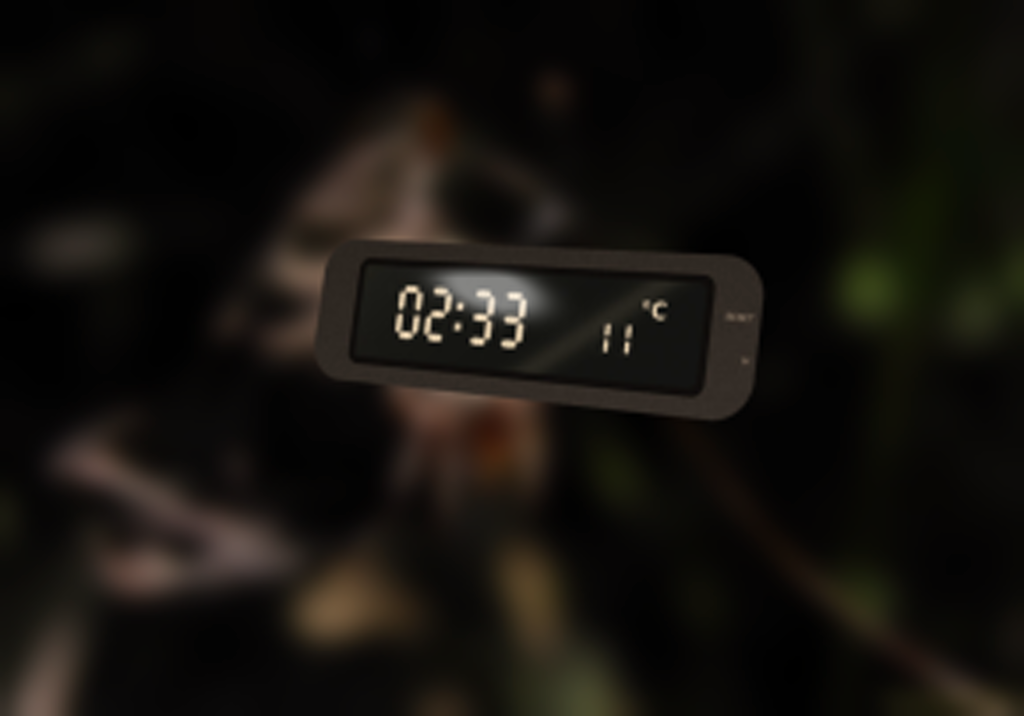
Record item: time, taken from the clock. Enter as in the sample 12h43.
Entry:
2h33
